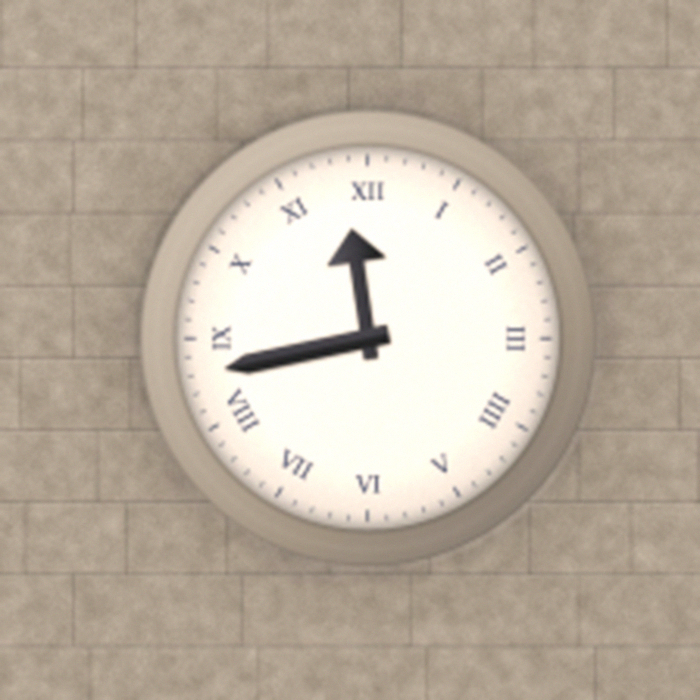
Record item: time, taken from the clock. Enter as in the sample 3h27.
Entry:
11h43
